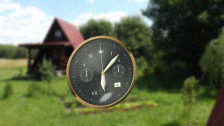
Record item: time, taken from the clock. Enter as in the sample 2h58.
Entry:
6h08
